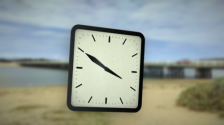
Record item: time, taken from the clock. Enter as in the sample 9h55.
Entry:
3h50
